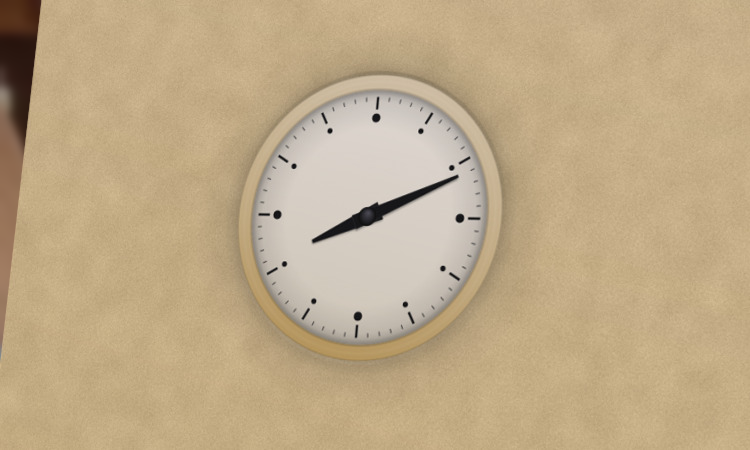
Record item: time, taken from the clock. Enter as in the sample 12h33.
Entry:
8h11
